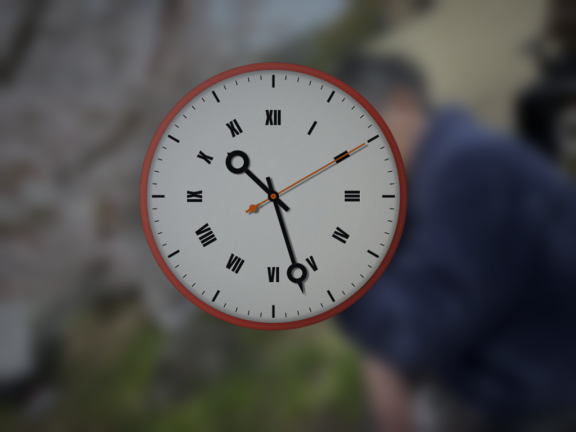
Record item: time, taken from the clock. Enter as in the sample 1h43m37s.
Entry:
10h27m10s
